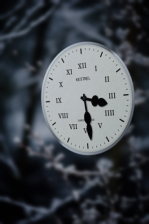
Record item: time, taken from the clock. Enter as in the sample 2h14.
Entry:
3h29
